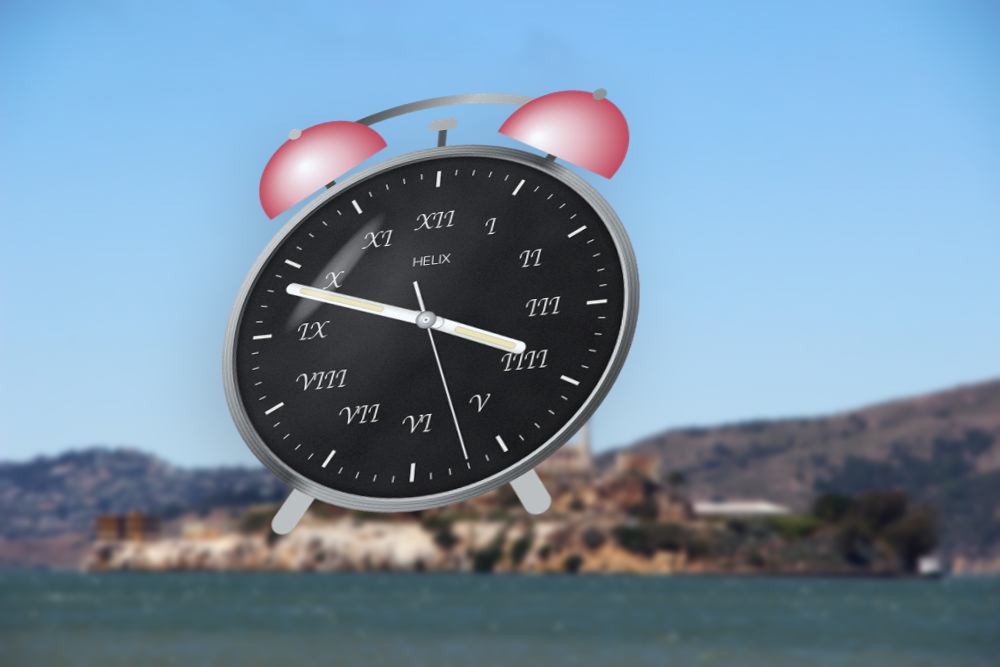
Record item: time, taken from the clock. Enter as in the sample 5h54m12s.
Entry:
3h48m27s
